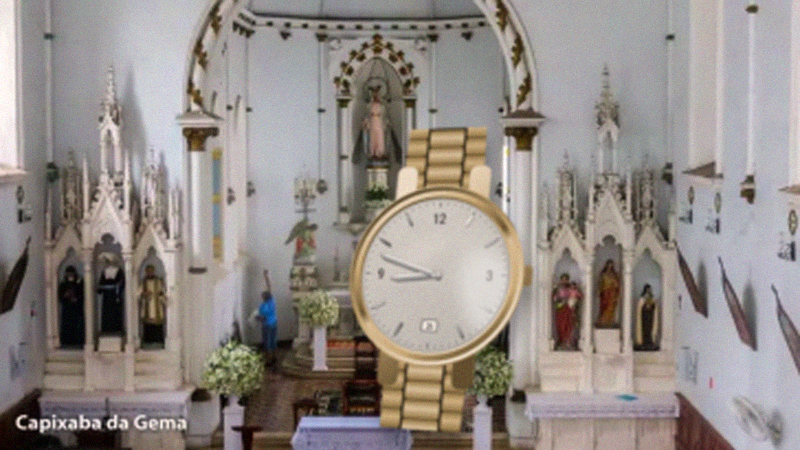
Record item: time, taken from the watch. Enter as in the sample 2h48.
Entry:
8h48
